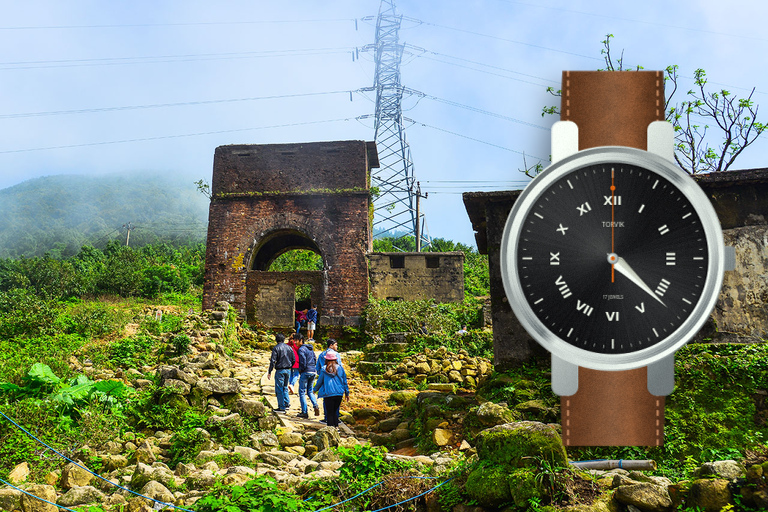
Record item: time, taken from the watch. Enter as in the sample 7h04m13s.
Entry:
4h22m00s
